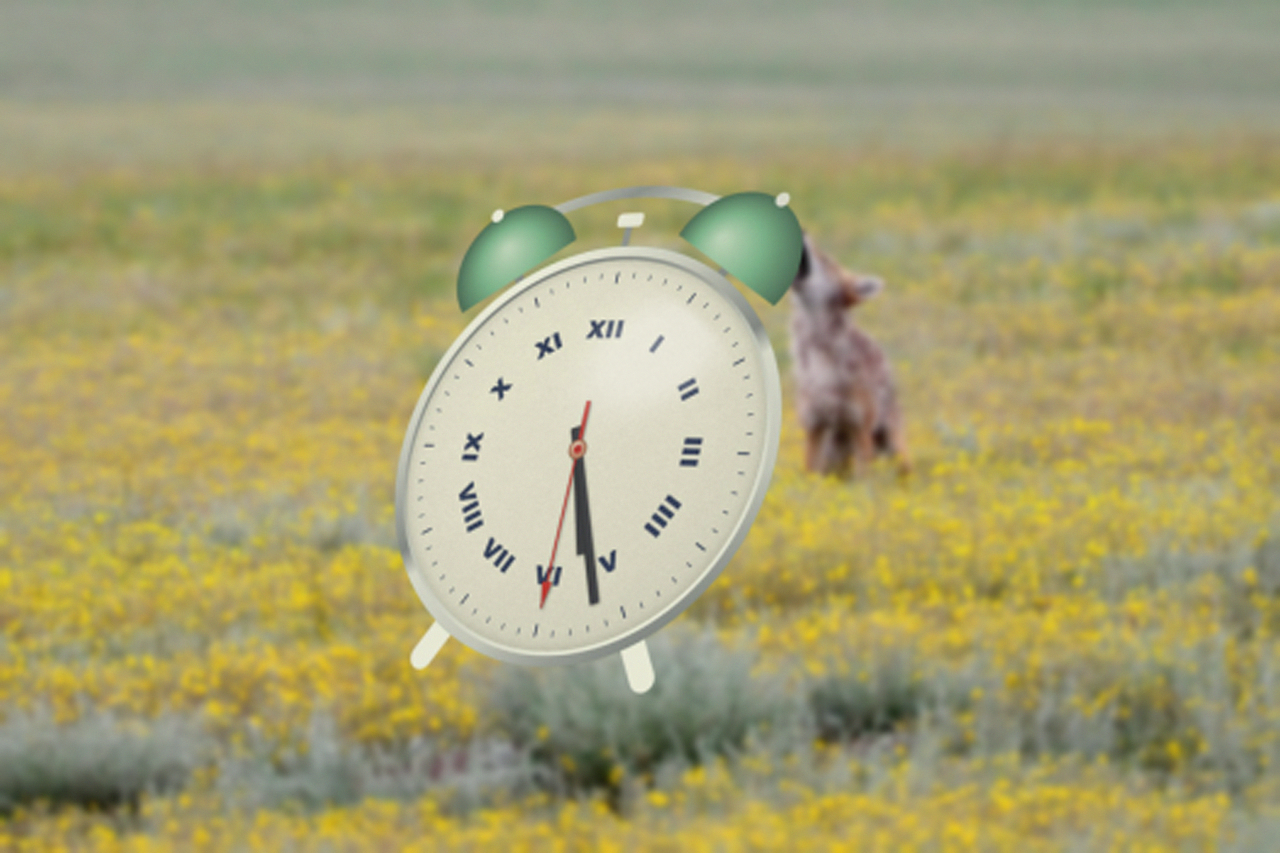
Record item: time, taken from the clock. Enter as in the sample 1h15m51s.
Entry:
5h26m30s
